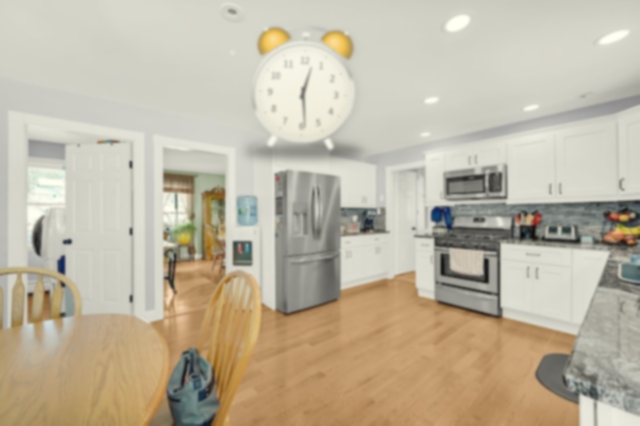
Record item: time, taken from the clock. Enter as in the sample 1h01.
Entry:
12h29
